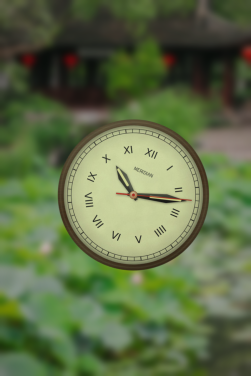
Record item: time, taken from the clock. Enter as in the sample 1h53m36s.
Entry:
10h12m12s
